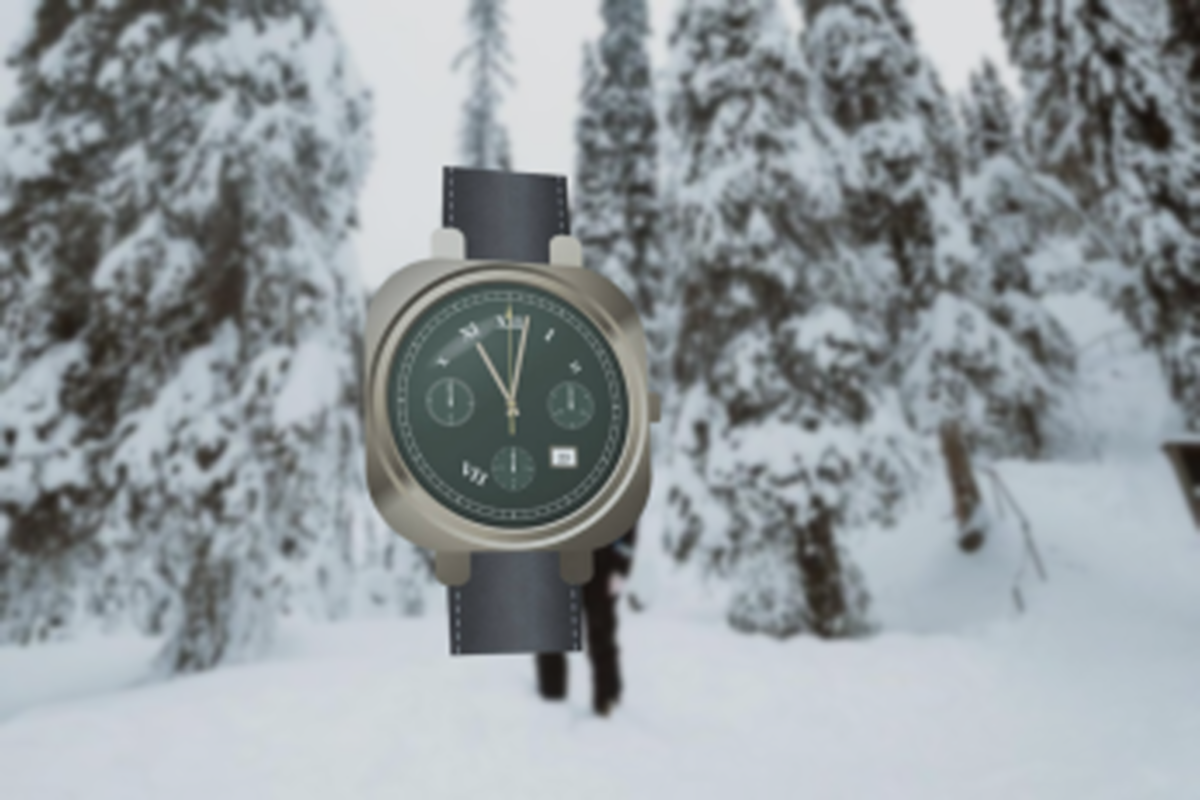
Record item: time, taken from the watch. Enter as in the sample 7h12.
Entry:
11h02
